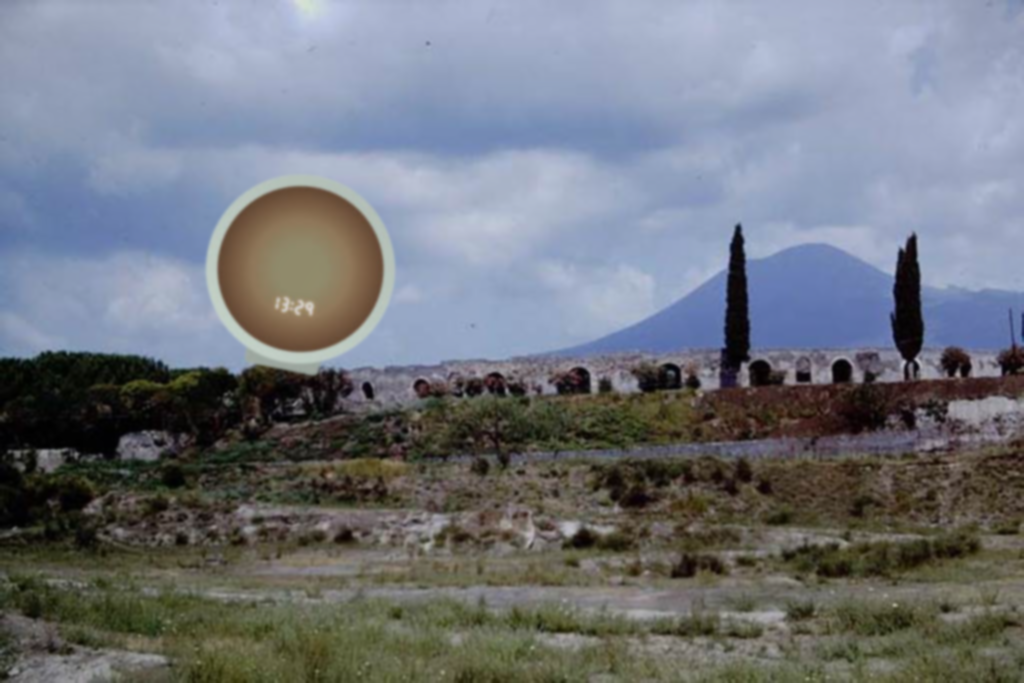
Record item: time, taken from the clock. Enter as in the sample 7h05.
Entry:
13h29
